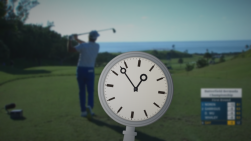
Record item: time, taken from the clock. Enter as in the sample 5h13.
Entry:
12h53
